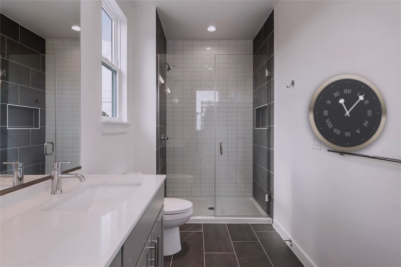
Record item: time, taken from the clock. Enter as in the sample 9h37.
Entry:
11h07
